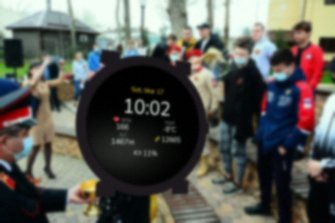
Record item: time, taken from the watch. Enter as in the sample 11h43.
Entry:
10h02
